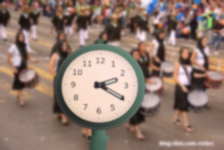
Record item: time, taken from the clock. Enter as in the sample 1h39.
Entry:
2h20
